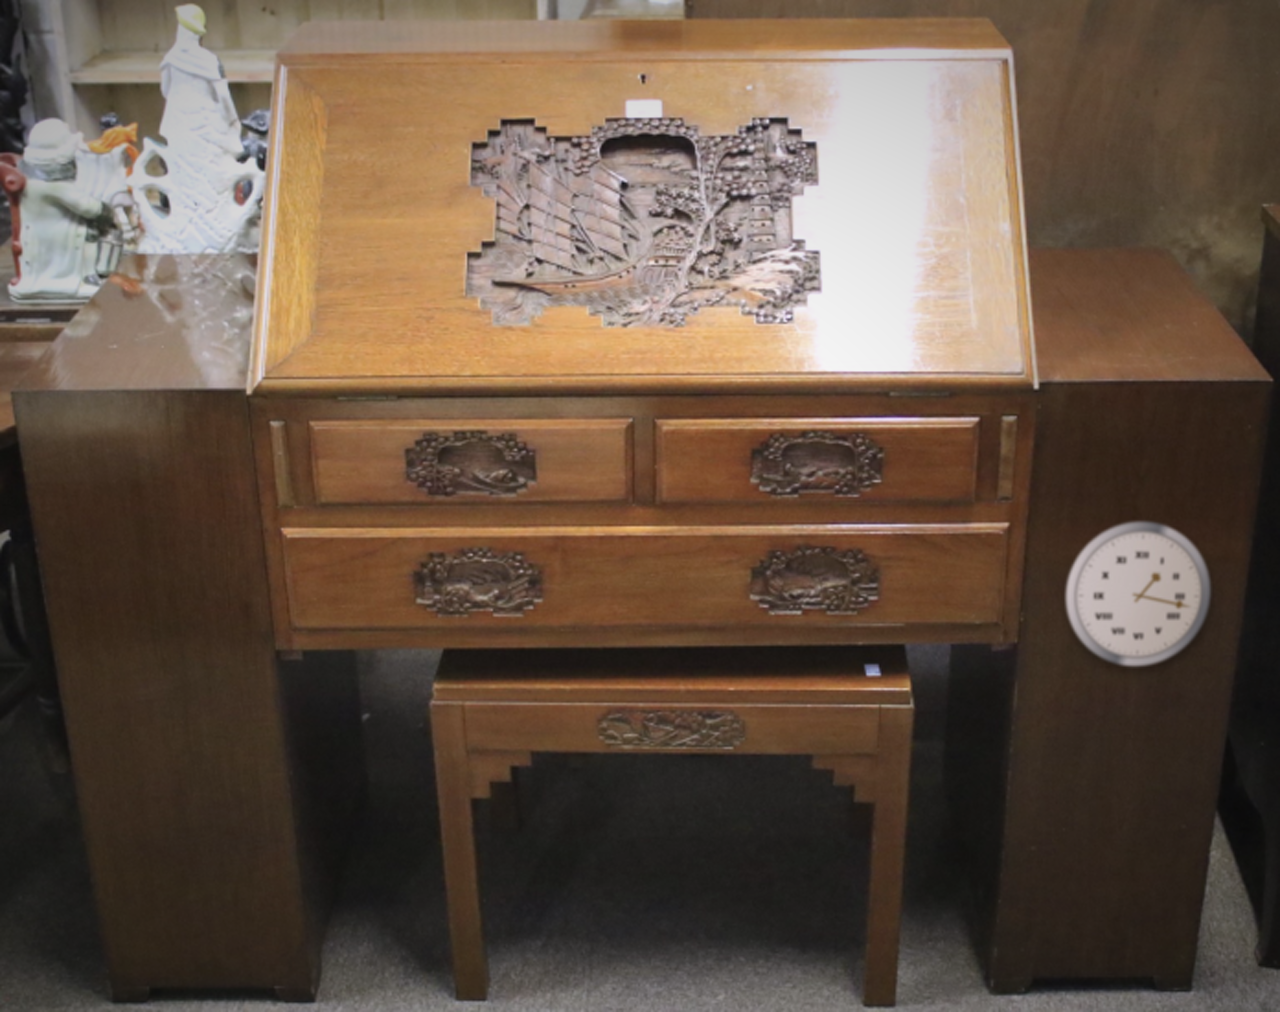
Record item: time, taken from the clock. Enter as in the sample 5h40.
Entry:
1h17
